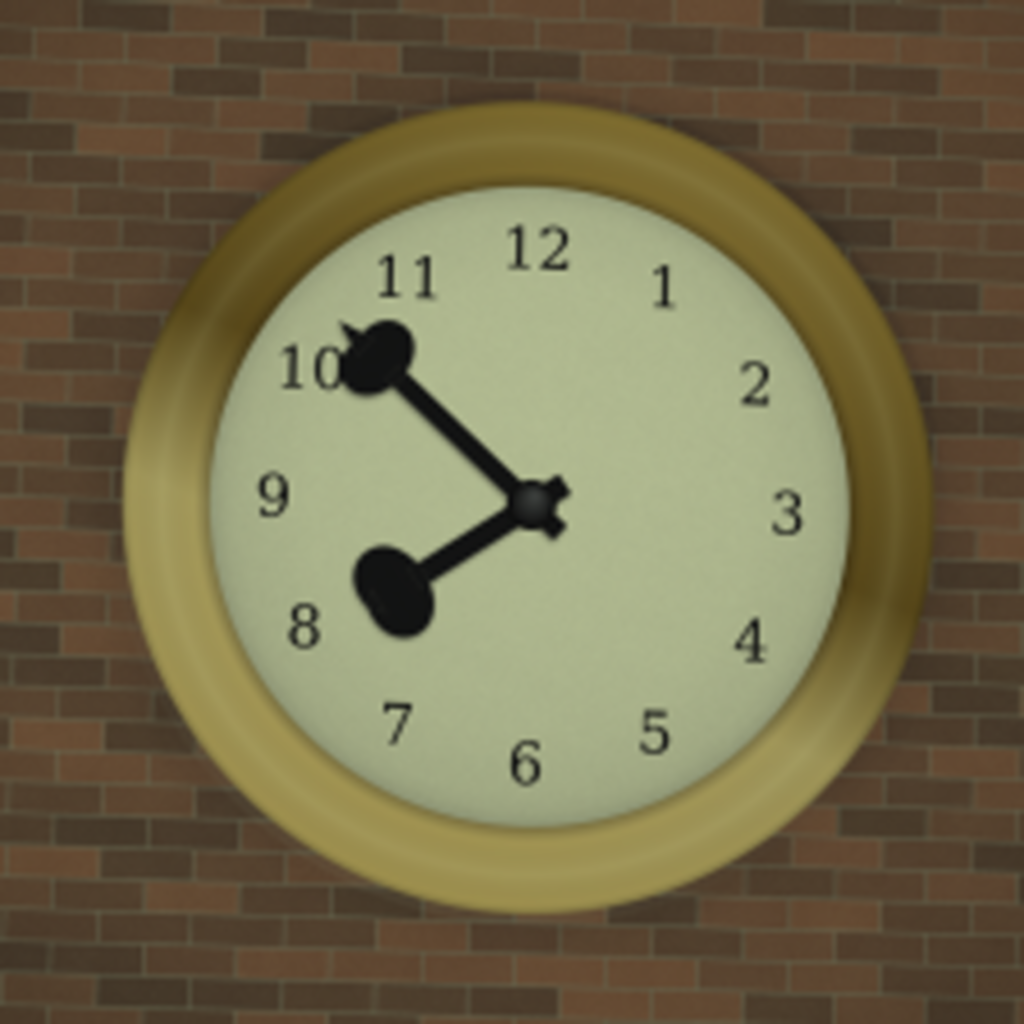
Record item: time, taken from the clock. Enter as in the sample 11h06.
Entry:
7h52
